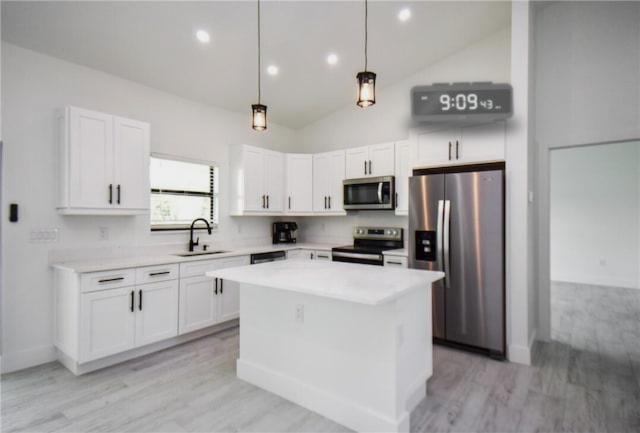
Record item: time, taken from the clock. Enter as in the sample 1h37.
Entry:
9h09
